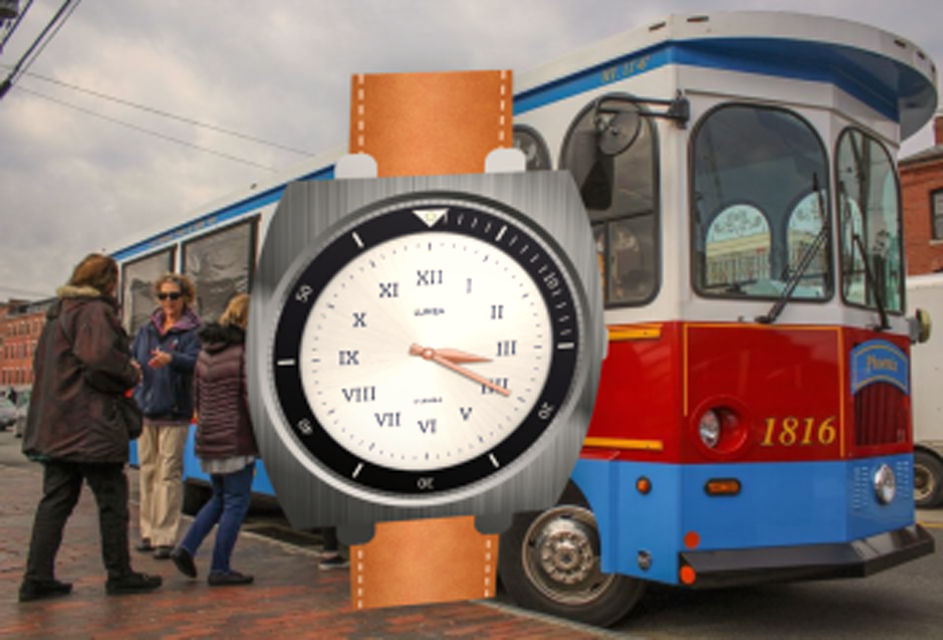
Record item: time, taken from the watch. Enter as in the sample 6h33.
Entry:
3h20
